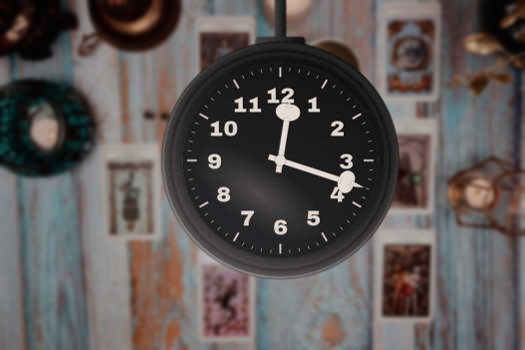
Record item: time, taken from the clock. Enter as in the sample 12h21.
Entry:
12h18
